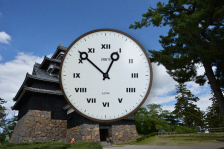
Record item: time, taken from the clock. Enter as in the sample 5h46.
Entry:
12h52
